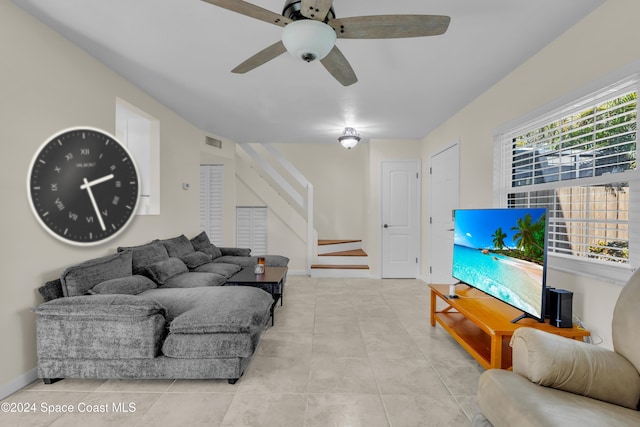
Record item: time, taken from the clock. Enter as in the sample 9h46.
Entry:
2h27
